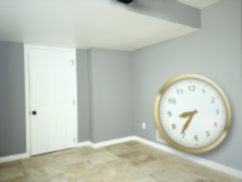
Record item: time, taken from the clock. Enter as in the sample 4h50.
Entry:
8h36
